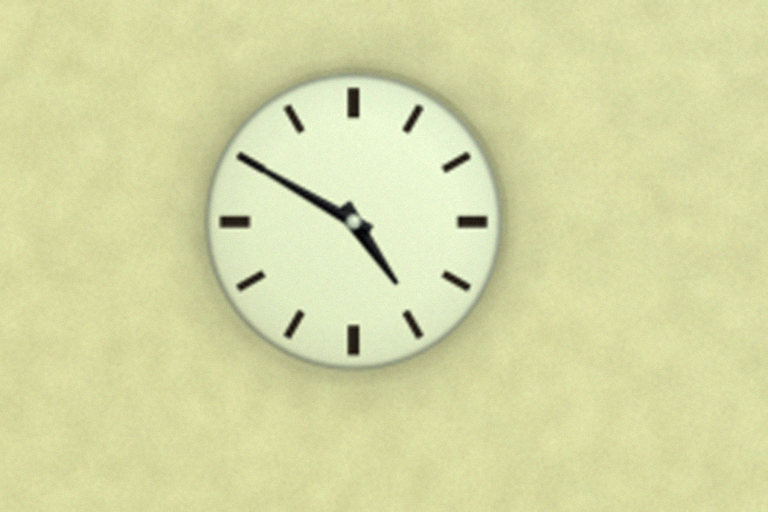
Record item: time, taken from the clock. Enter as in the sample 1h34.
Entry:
4h50
